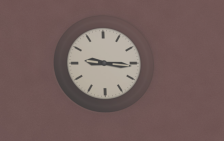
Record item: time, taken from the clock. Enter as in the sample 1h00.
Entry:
9h16
